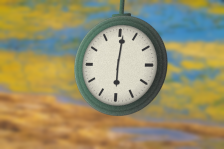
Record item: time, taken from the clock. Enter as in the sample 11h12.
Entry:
6h01
